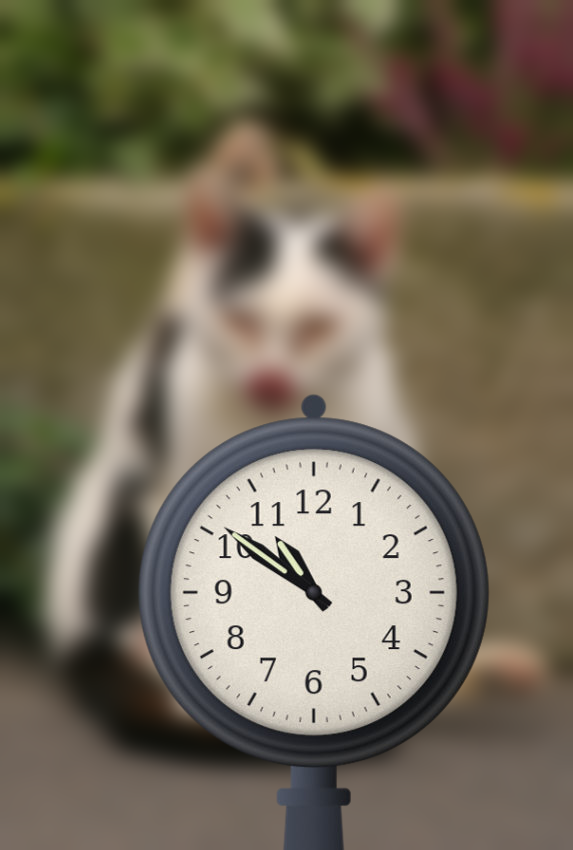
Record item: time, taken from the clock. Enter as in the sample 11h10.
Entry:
10h51
